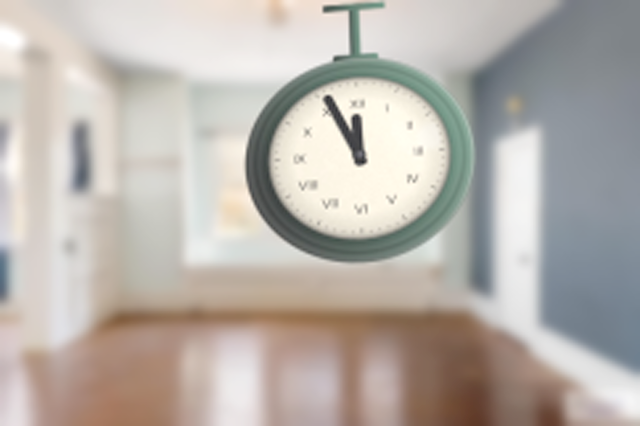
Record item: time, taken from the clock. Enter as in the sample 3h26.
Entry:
11h56
